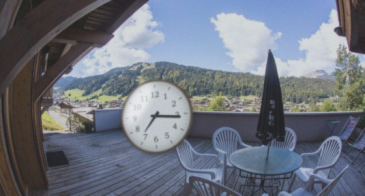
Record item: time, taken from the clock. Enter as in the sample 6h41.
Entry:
7h16
